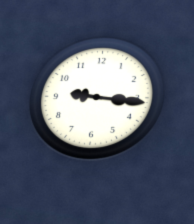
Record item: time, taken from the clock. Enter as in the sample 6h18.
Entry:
9h16
